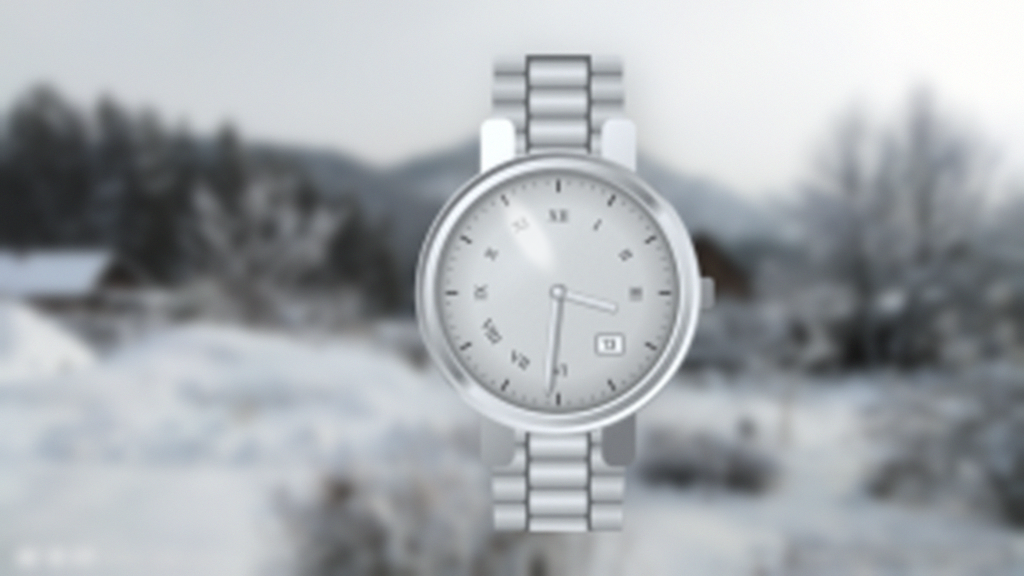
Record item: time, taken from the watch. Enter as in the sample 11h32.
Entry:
3h31
